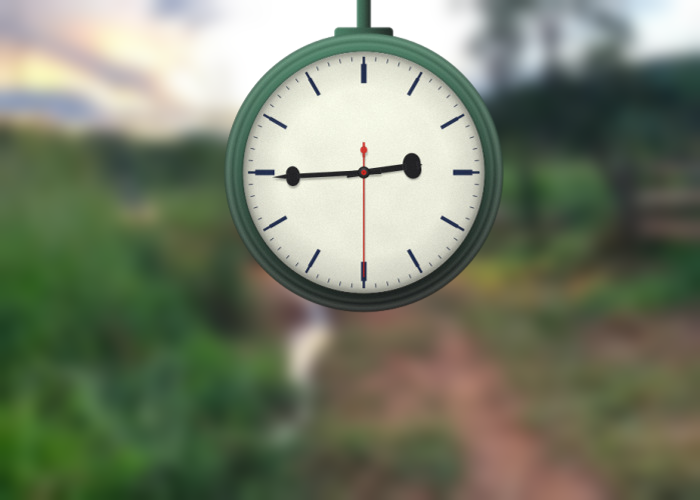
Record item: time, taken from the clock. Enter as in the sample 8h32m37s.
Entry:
2h44m30s
